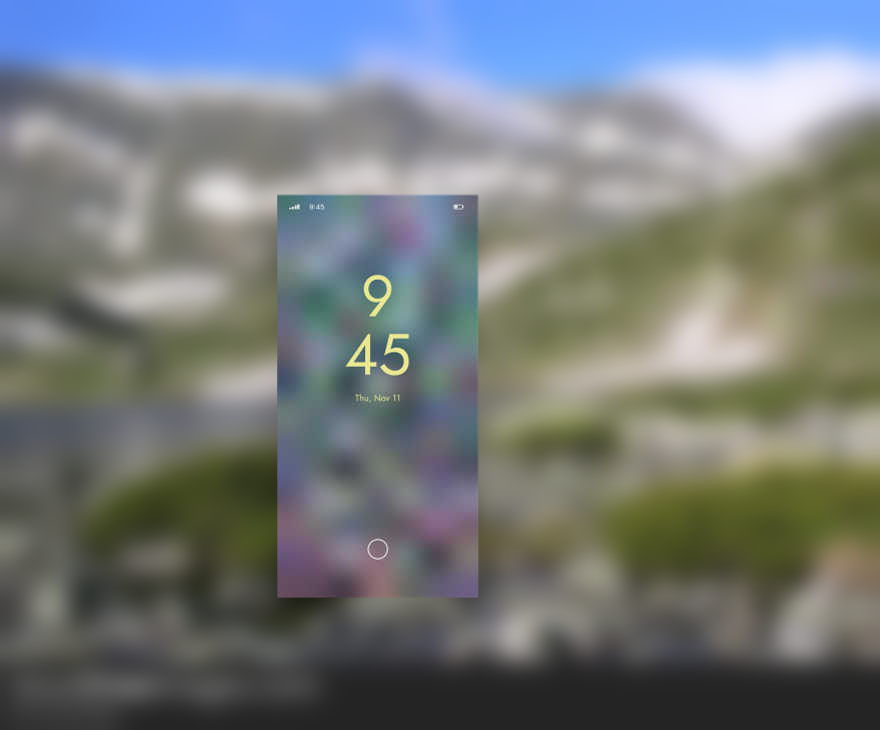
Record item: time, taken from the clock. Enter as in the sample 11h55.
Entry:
9h45
